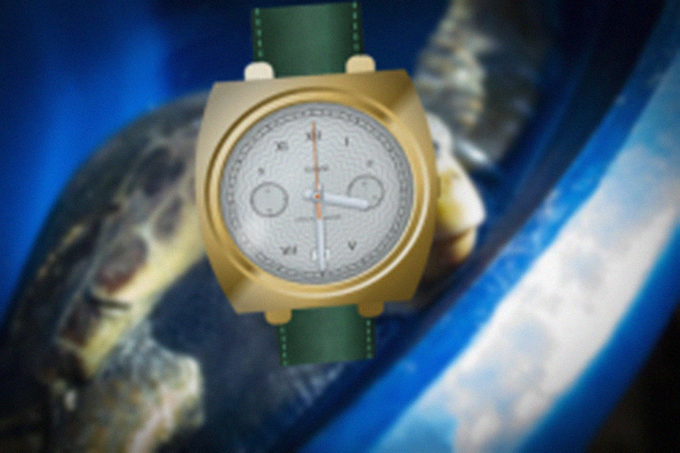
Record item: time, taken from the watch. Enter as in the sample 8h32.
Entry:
3h30
